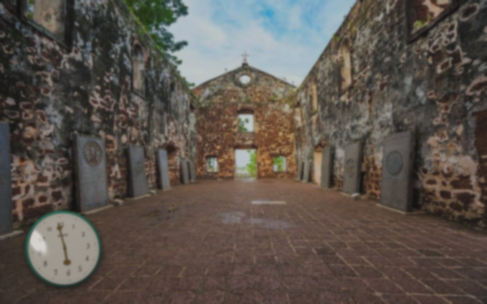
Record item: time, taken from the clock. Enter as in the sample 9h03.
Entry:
5h59
